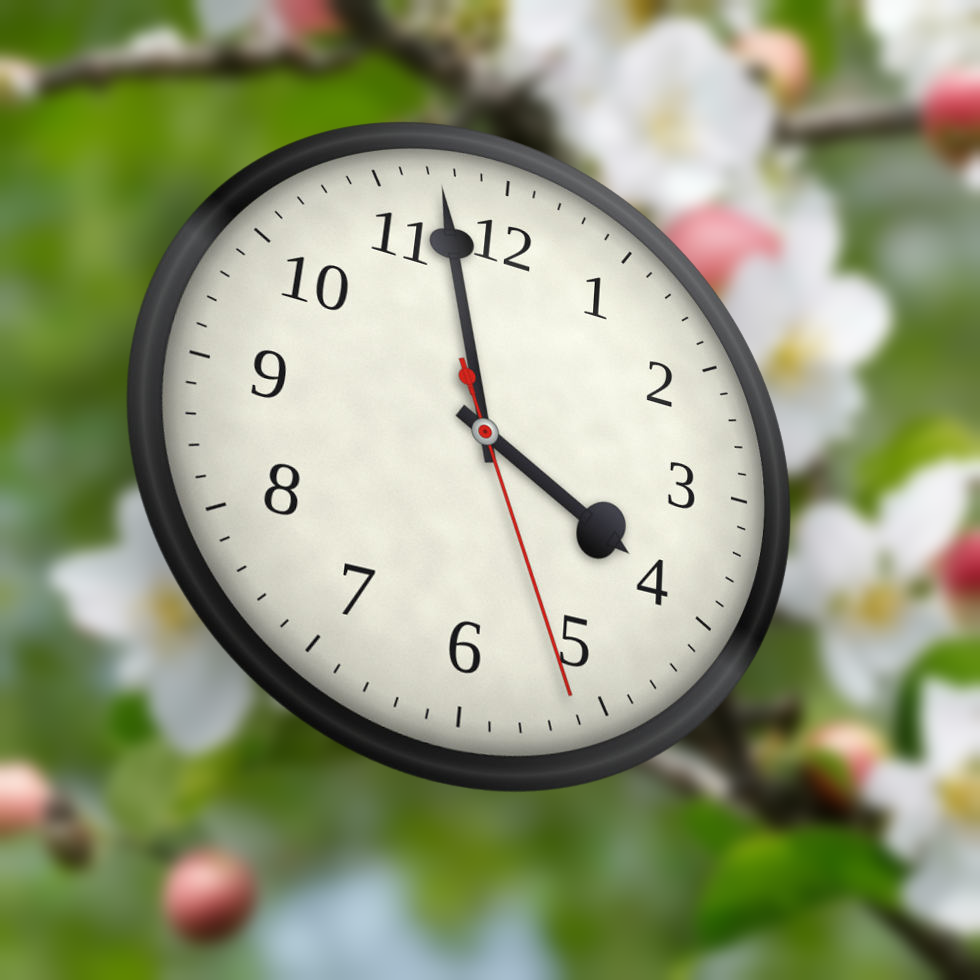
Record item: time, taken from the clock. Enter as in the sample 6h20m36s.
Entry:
3h57m26s
